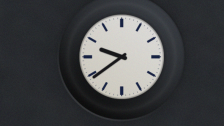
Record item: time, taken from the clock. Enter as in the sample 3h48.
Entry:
9h39
